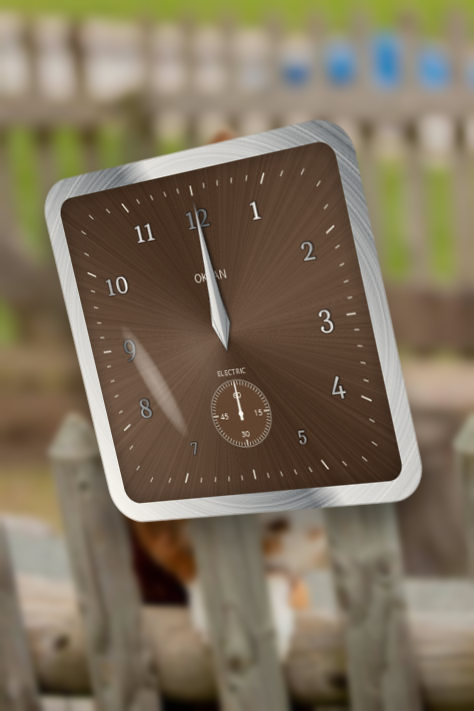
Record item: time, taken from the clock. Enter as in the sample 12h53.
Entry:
12h00
